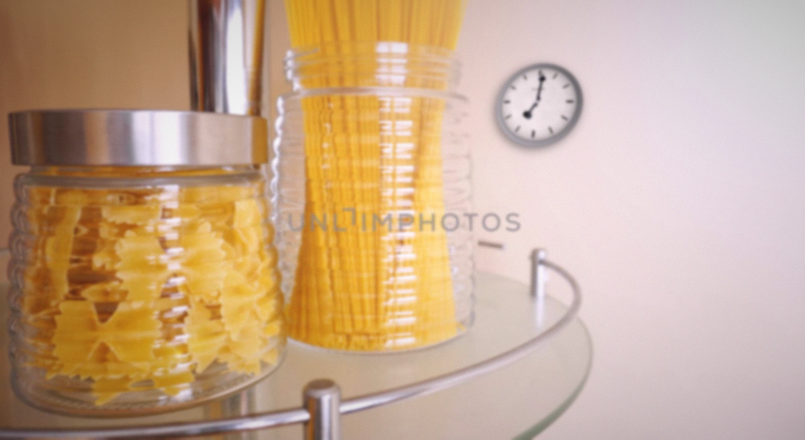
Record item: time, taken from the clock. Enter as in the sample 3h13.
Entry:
7h01
